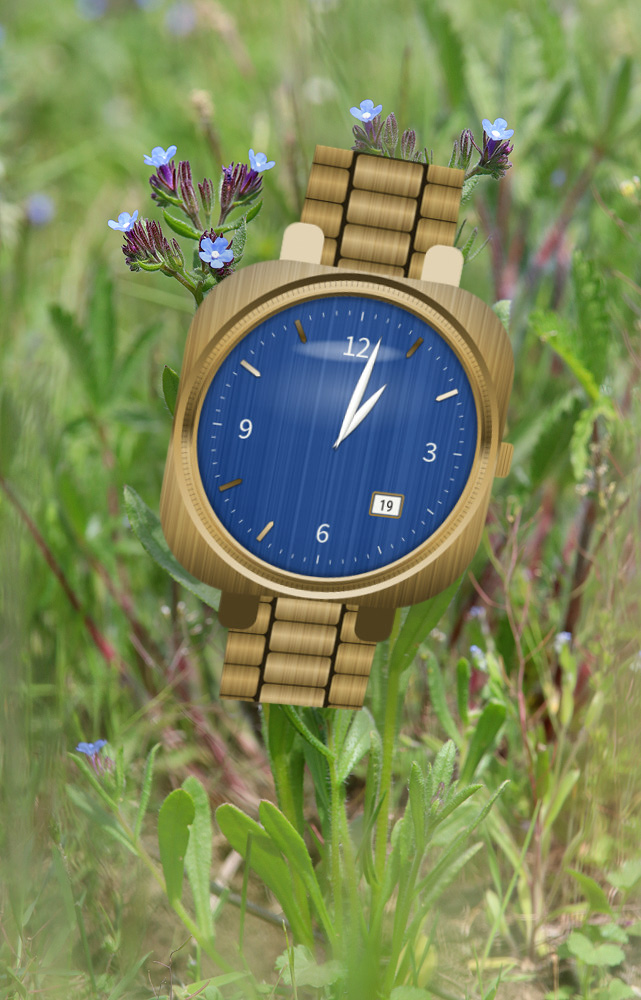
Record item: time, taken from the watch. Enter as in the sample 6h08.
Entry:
1h02
